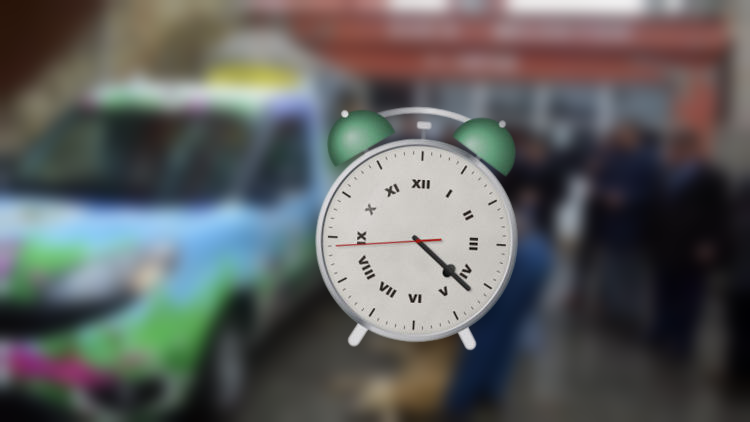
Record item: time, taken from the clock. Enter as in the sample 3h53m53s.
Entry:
4h21m44s
